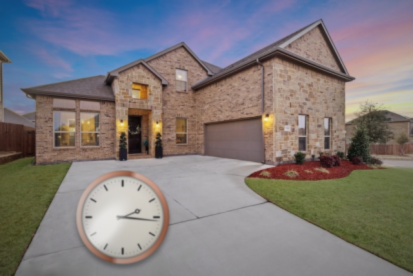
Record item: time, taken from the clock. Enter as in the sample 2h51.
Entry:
2h16
